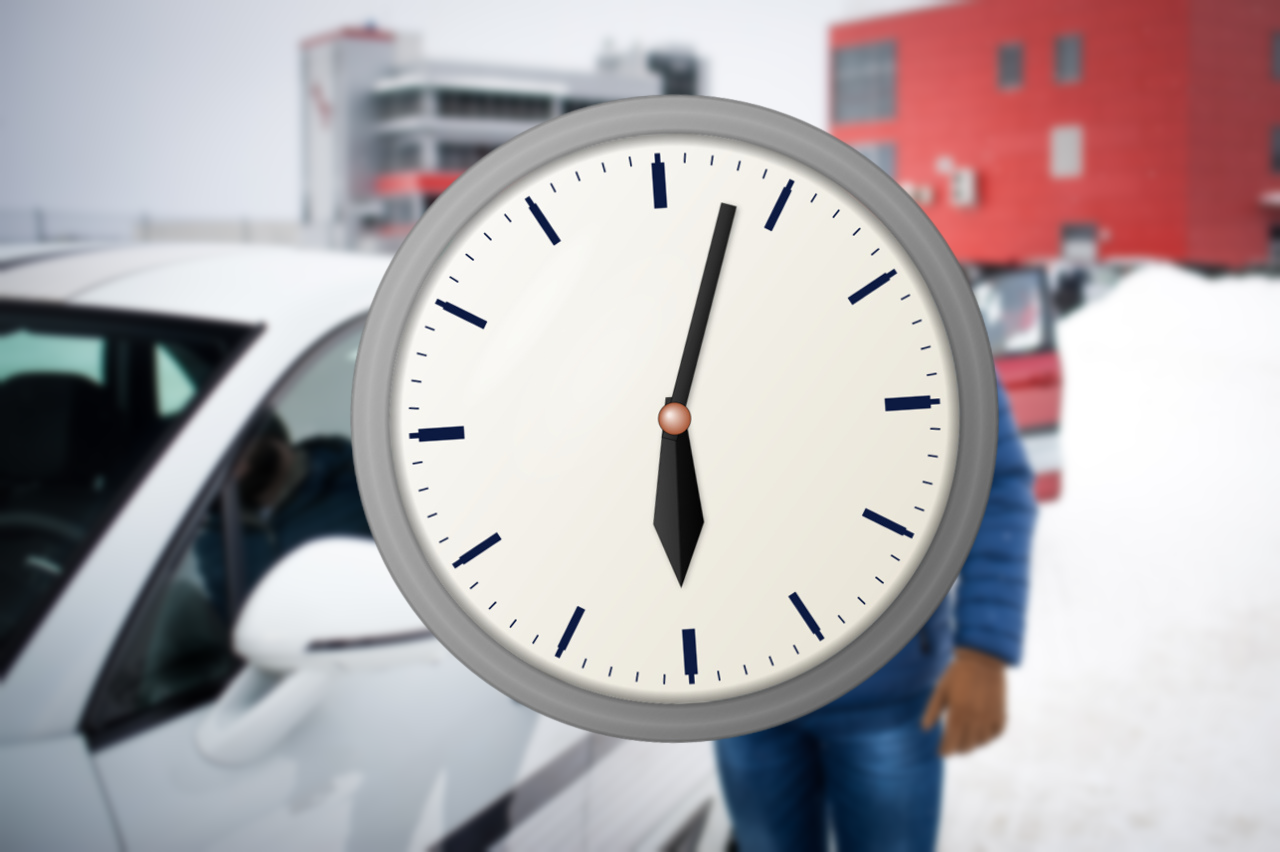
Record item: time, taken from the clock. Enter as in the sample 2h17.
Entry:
6h03
